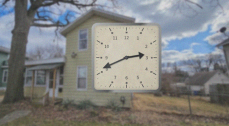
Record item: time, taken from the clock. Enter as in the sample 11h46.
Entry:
2h41
